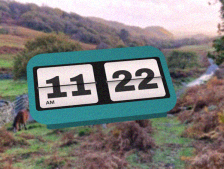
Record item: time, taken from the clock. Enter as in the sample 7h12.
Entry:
11h22
